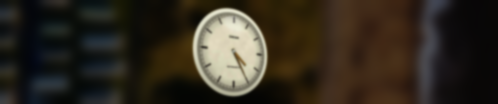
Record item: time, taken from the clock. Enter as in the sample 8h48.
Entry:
4h25
